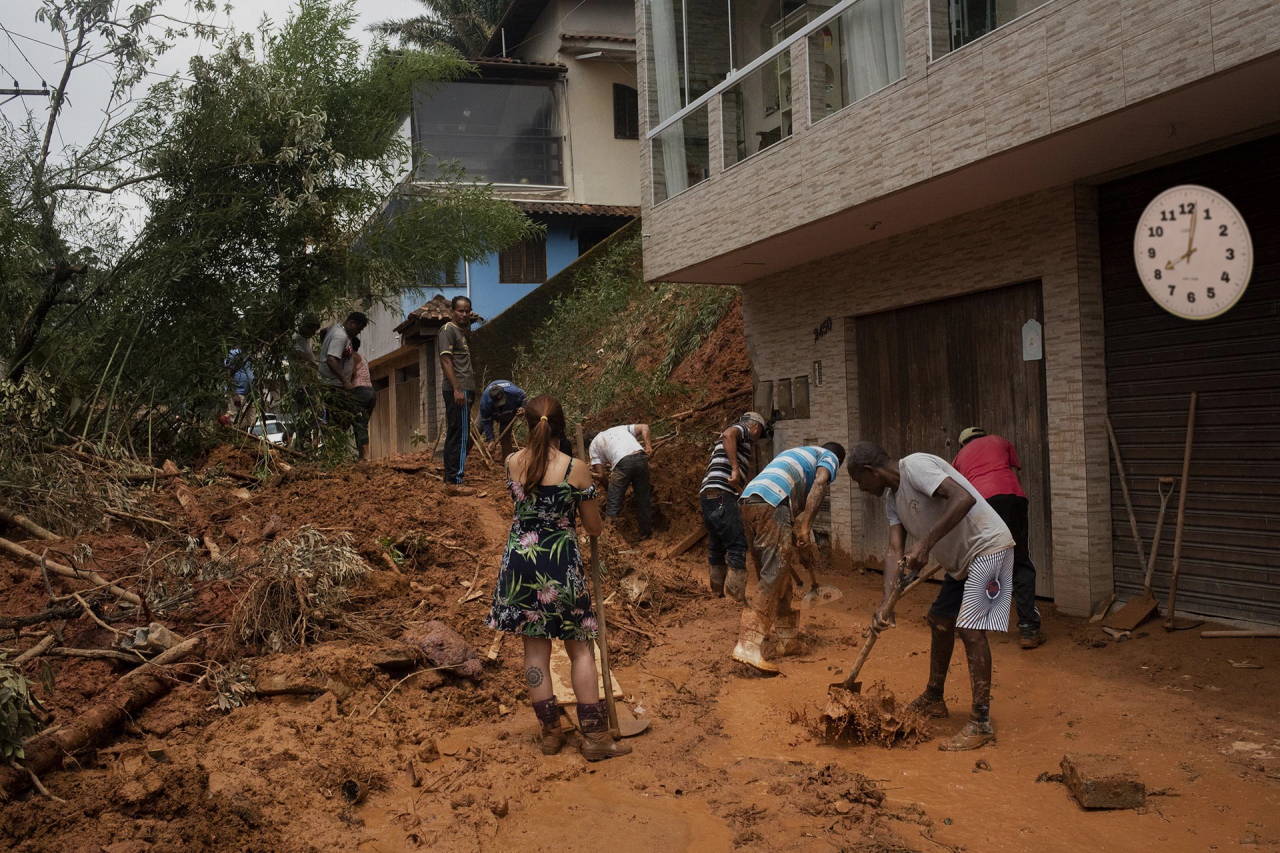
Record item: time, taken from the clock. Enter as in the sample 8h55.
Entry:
8h02
